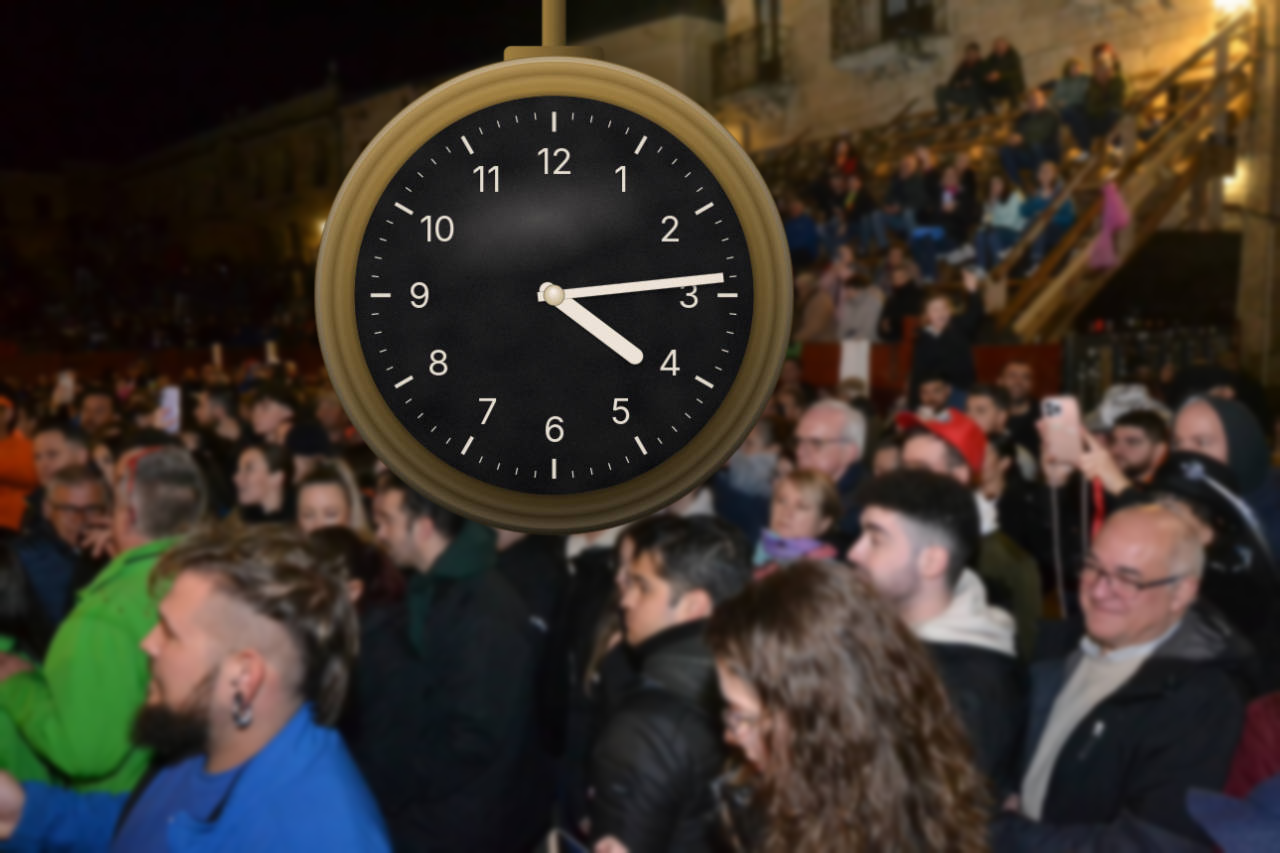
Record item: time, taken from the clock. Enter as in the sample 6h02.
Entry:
4h14
